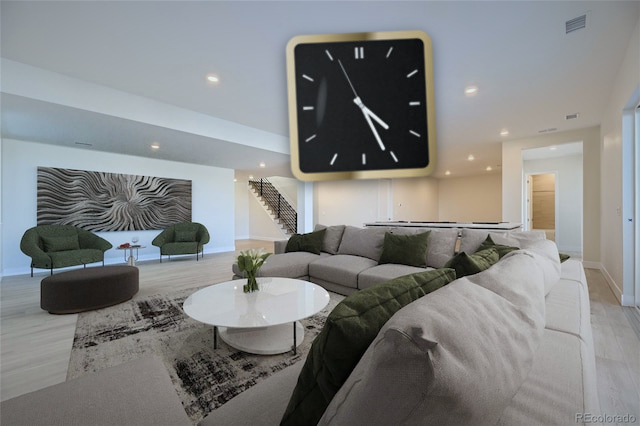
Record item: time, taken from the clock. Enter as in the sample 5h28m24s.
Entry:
4h25m56s
